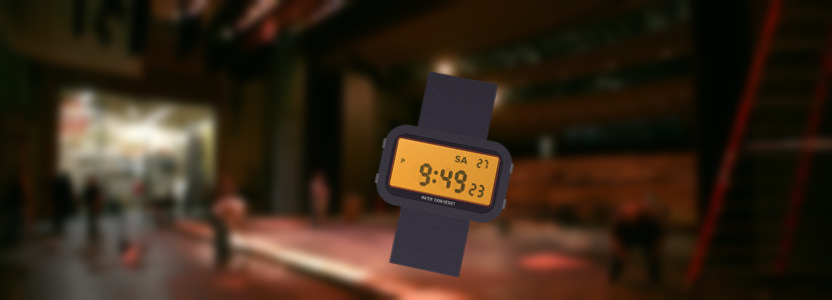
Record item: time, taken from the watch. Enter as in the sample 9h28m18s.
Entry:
9h49m23s
